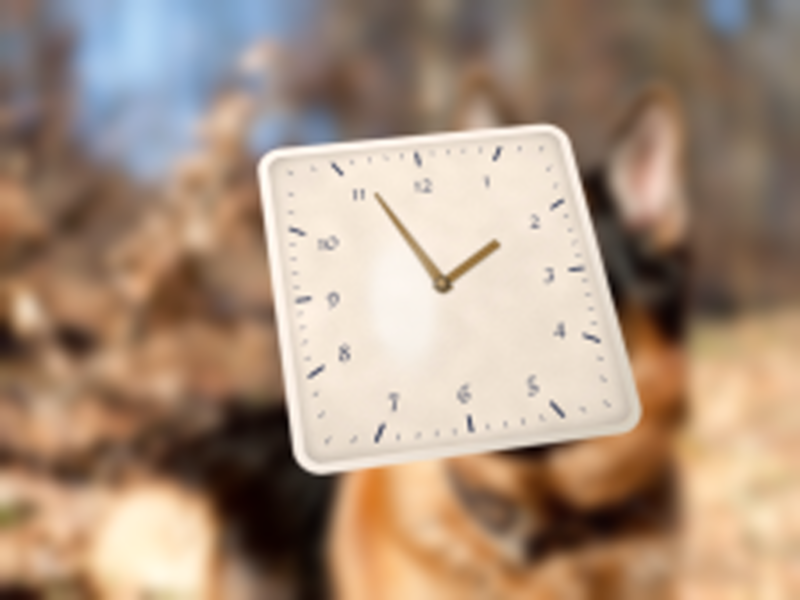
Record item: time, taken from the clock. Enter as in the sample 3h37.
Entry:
1h56
